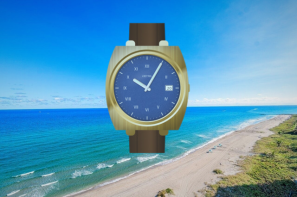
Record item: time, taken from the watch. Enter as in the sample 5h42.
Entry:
10h05
